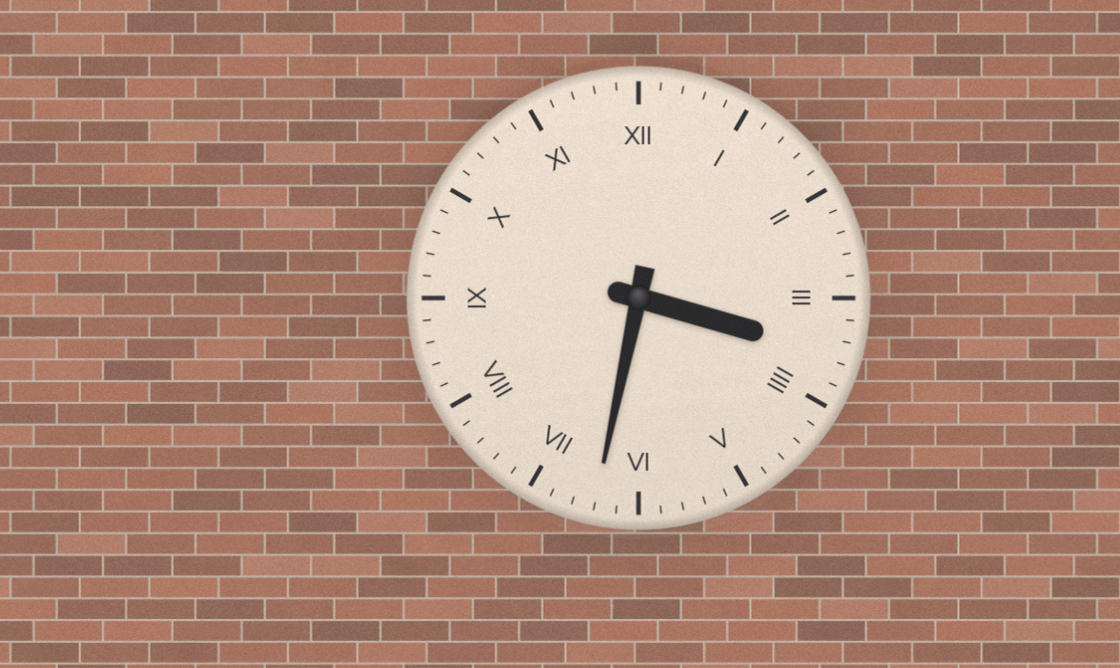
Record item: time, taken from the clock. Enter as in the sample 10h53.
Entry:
3h32
